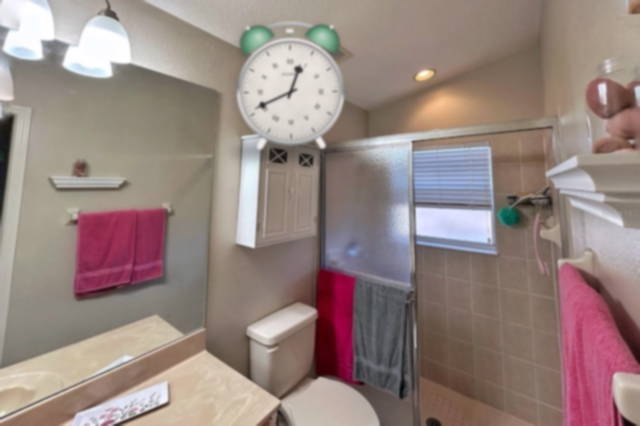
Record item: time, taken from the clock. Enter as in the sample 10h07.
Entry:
12h41
